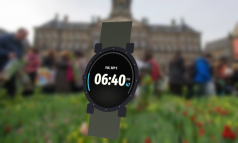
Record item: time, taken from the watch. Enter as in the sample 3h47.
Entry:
6h40
